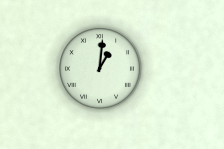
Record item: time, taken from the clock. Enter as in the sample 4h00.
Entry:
1h01
